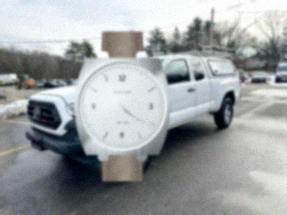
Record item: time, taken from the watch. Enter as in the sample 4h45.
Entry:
4h21
